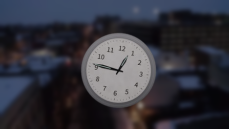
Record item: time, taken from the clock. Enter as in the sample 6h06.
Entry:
12h46
